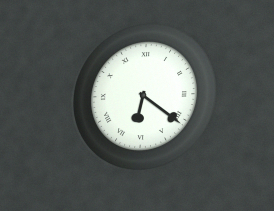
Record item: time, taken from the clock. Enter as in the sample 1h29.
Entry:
6h21
